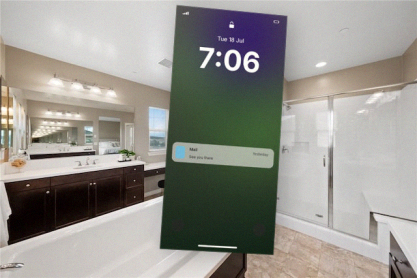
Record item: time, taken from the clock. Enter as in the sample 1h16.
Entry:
7h06
